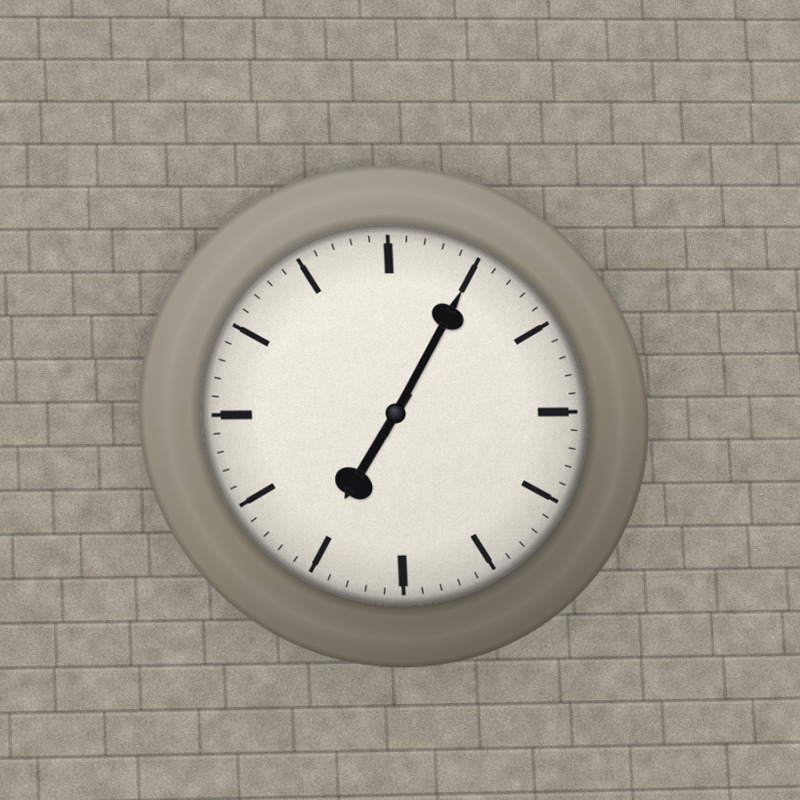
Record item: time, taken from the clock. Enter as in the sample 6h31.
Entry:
7h05
